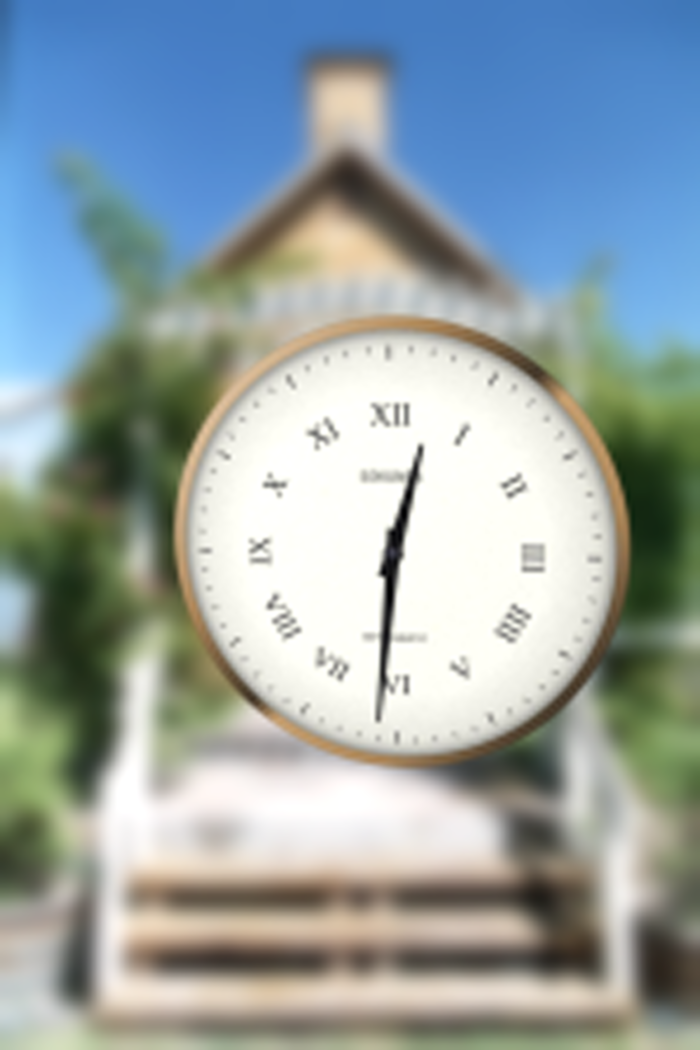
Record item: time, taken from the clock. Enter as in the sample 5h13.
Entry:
12h31
